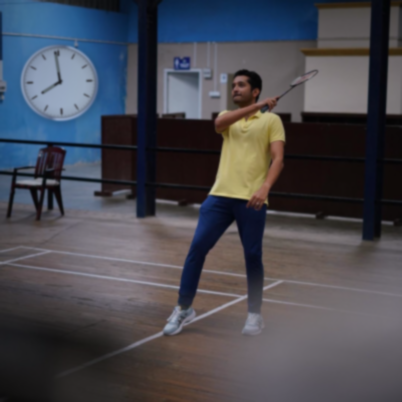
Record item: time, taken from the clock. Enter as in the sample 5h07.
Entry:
7h59
